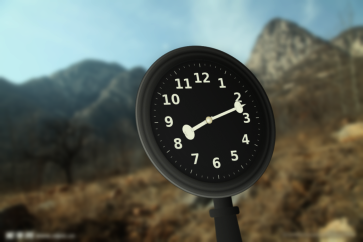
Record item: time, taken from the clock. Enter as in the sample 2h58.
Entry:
8h12
